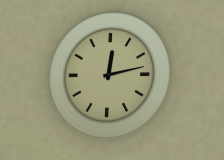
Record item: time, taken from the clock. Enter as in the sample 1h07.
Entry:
12h13
